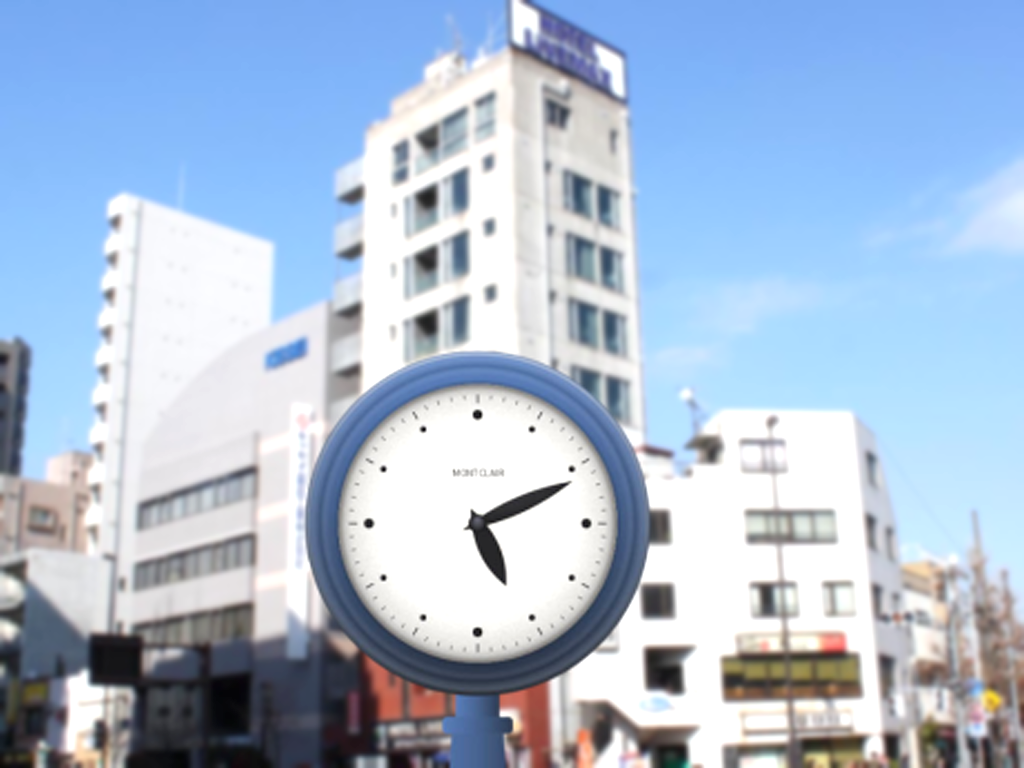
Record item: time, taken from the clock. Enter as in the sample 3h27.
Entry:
5h11
